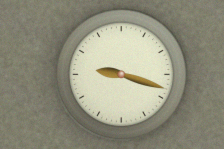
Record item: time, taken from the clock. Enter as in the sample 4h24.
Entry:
9h18
